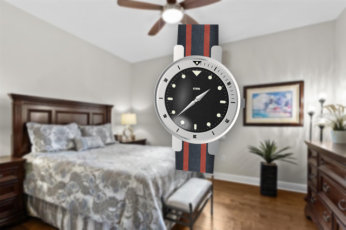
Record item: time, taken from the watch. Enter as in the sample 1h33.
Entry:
1h38
